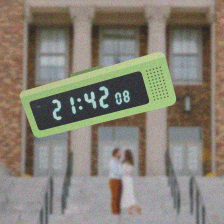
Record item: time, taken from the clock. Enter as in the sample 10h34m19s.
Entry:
21h42m08s
